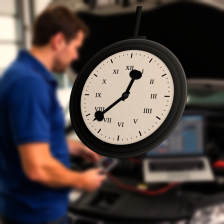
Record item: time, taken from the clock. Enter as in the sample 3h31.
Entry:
12h38
